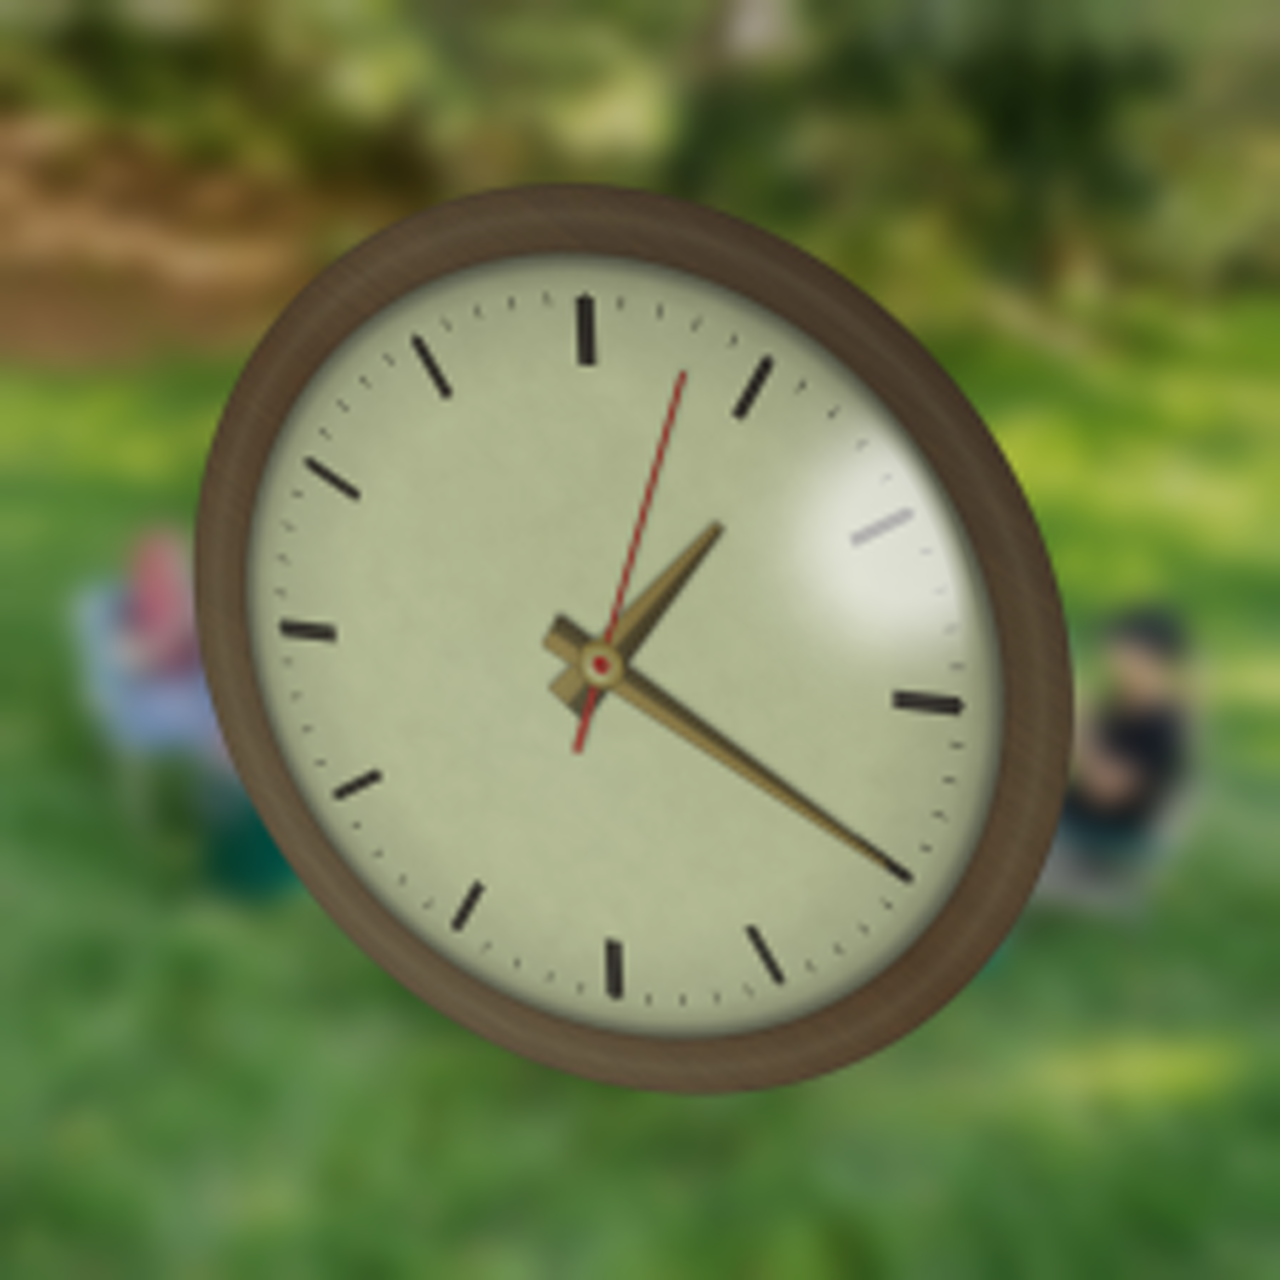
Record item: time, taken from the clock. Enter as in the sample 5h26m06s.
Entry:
1h20m03s
